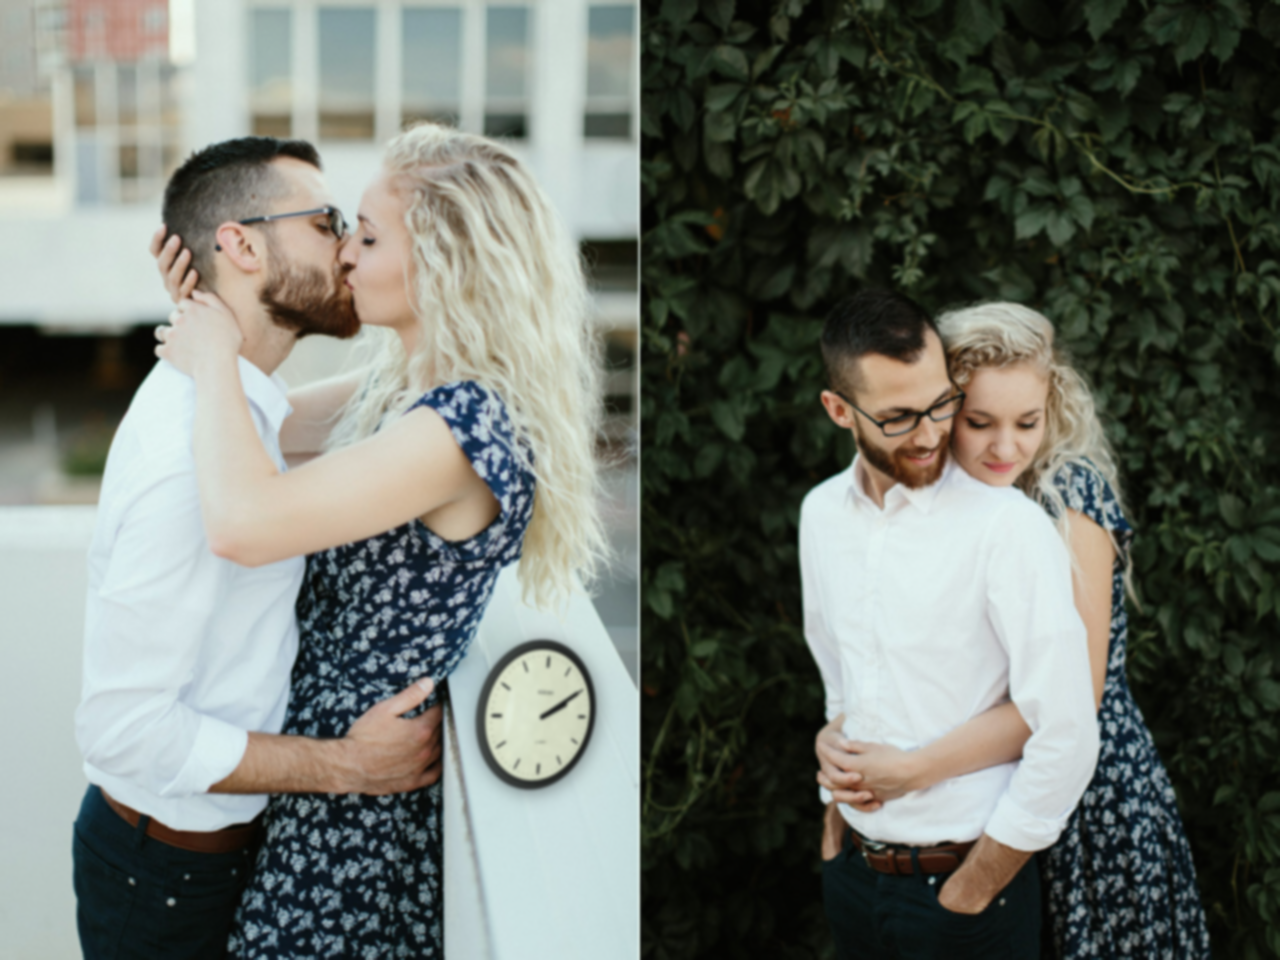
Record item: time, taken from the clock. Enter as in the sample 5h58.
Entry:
2h10
